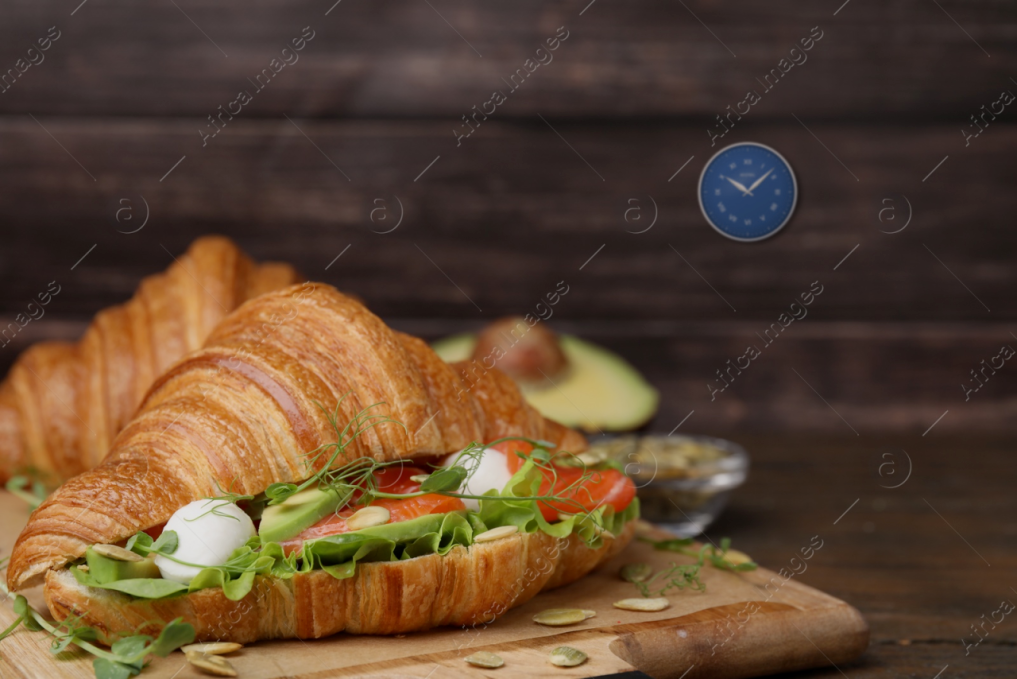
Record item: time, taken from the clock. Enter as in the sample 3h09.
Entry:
10h08
